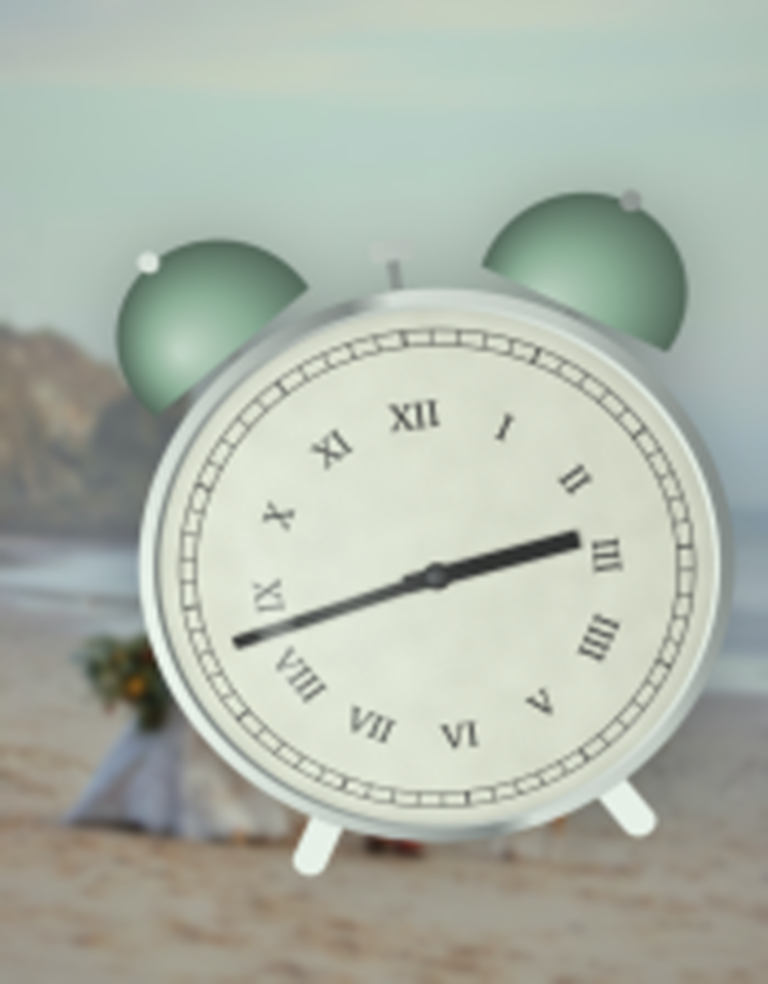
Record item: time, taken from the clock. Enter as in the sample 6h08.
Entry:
2h43
